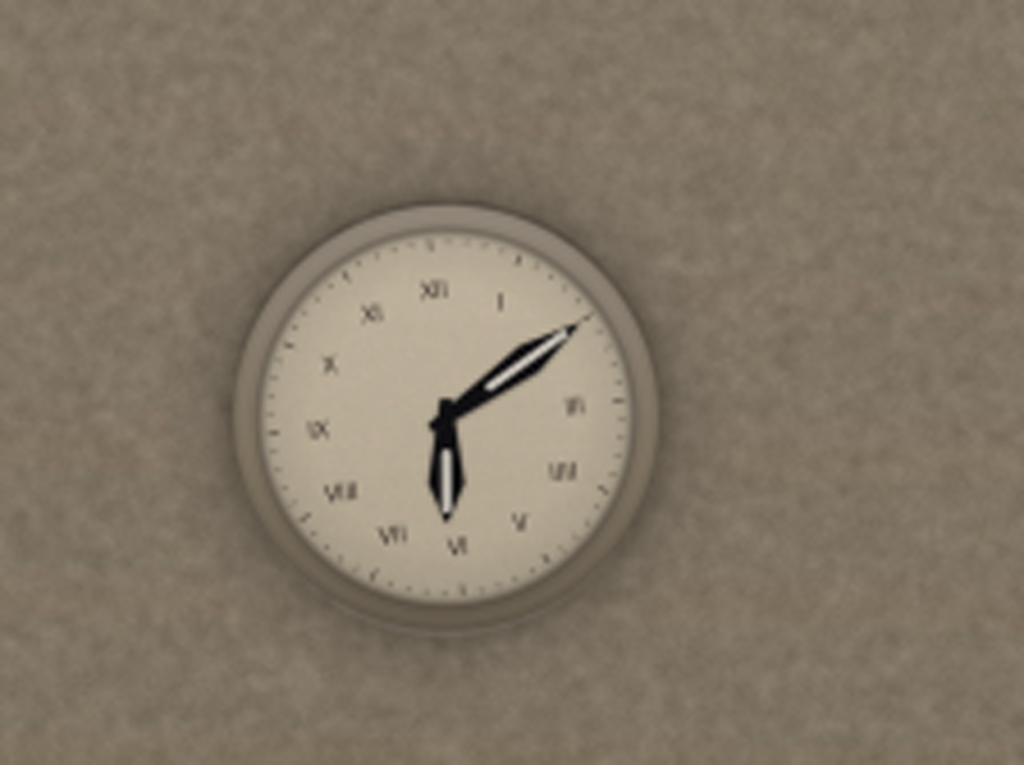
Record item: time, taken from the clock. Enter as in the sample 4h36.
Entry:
6h10
